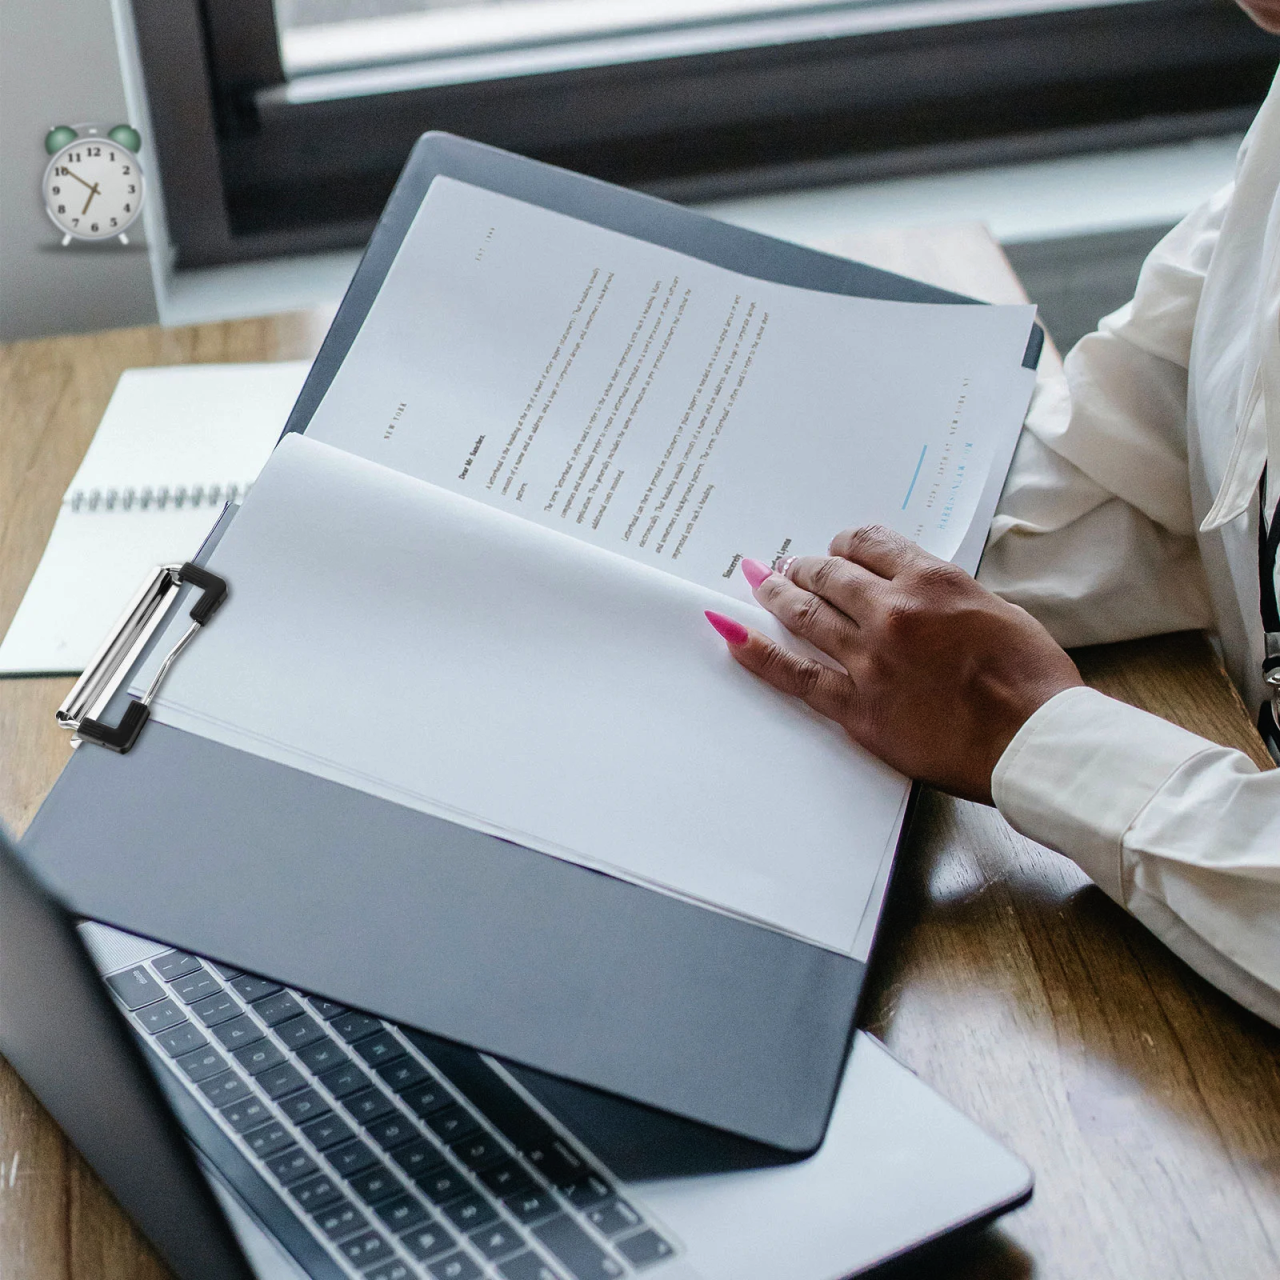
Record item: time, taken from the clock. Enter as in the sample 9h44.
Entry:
6h51
